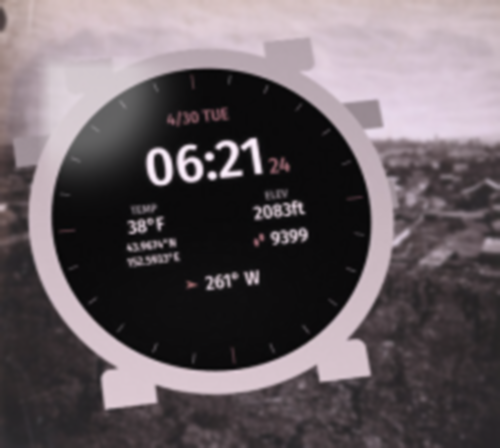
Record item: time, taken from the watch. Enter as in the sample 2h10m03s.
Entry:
6h21m24s
